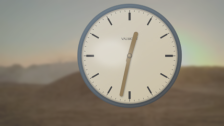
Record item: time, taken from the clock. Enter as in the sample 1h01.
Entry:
12h32
